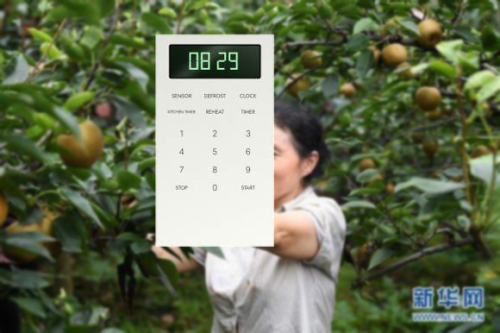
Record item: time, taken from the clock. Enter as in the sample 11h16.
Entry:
8h29
